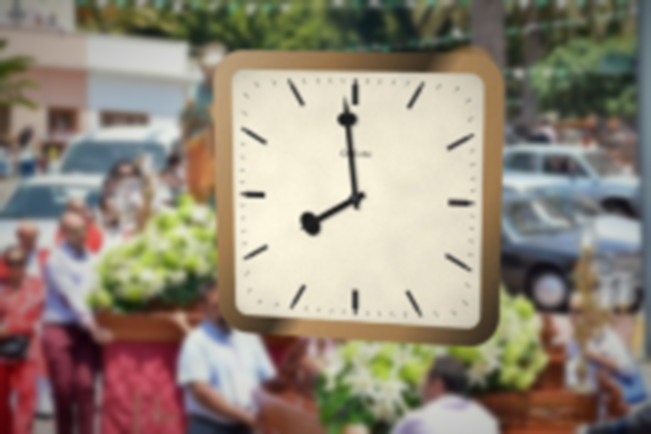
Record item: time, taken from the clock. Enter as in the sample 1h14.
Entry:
7h59
